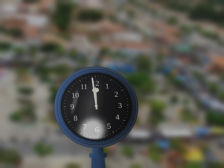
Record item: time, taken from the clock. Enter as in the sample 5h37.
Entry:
11h59
